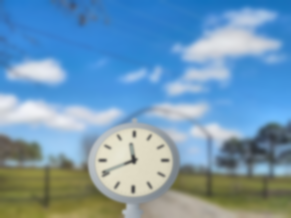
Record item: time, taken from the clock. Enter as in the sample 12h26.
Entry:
11h41
